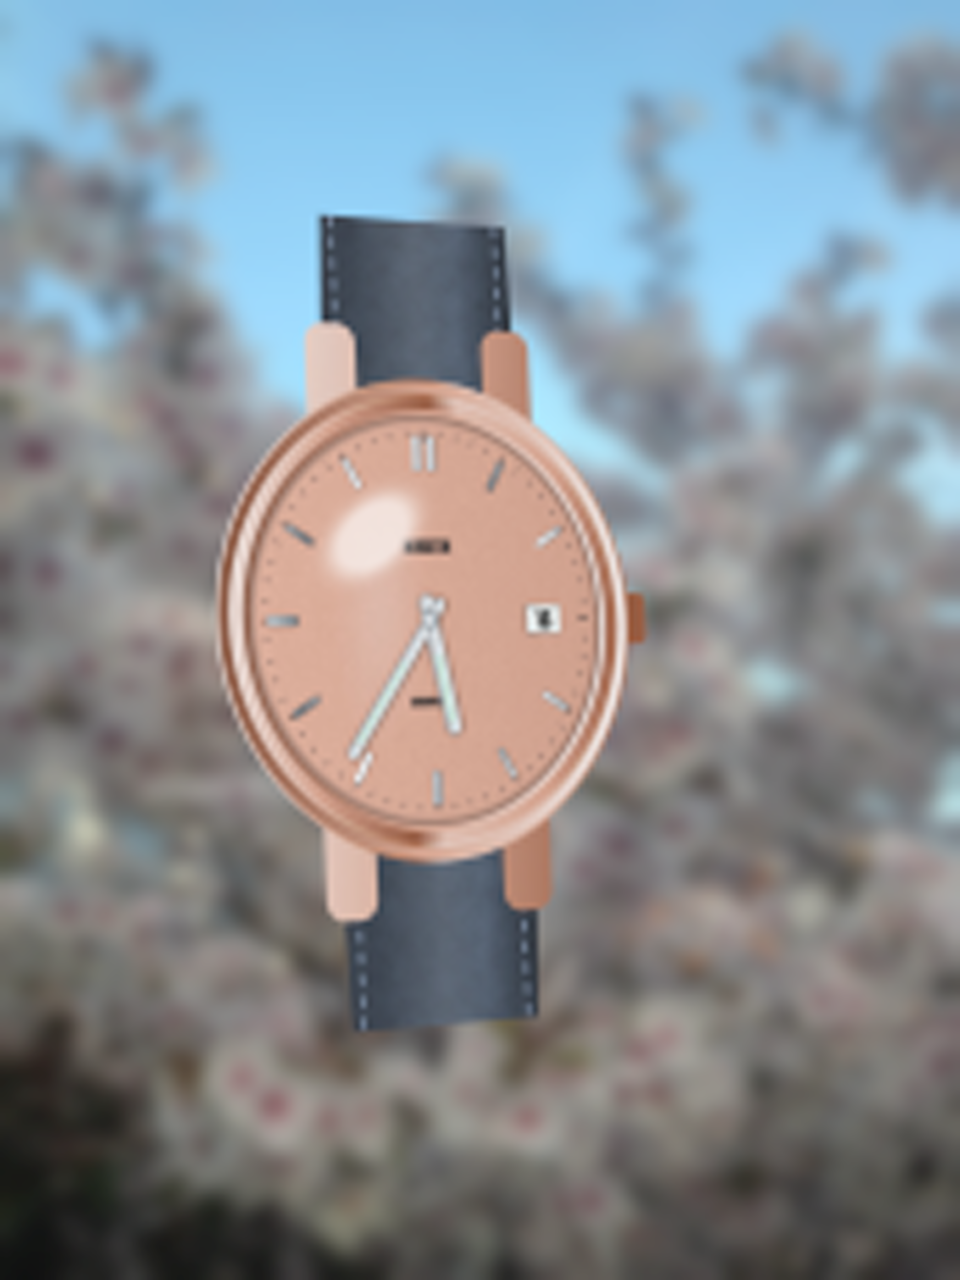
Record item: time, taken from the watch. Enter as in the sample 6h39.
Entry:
5h36
